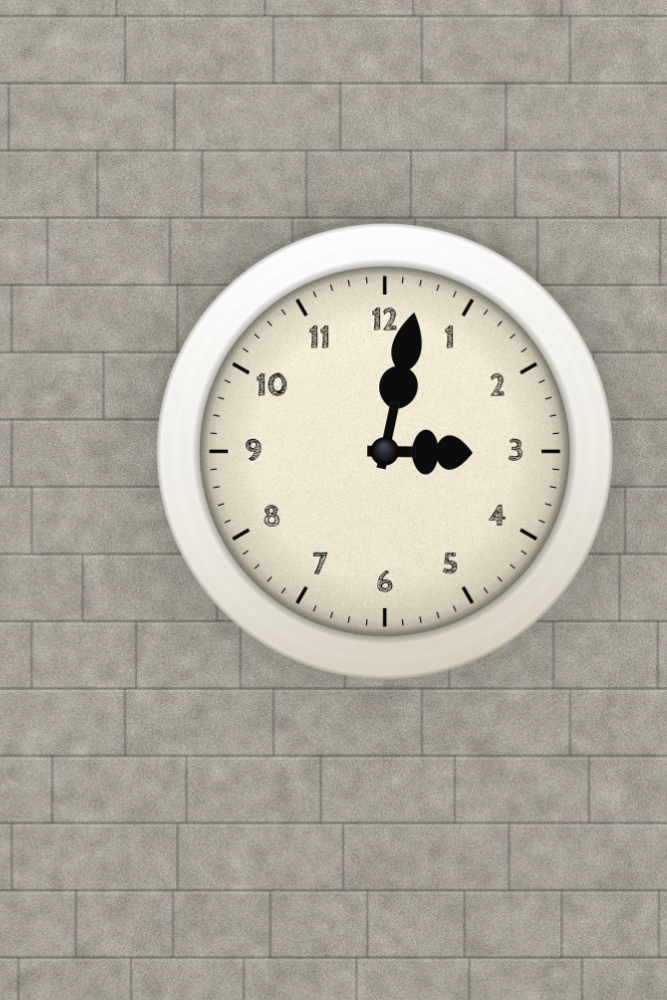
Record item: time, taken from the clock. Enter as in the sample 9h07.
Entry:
3h02
